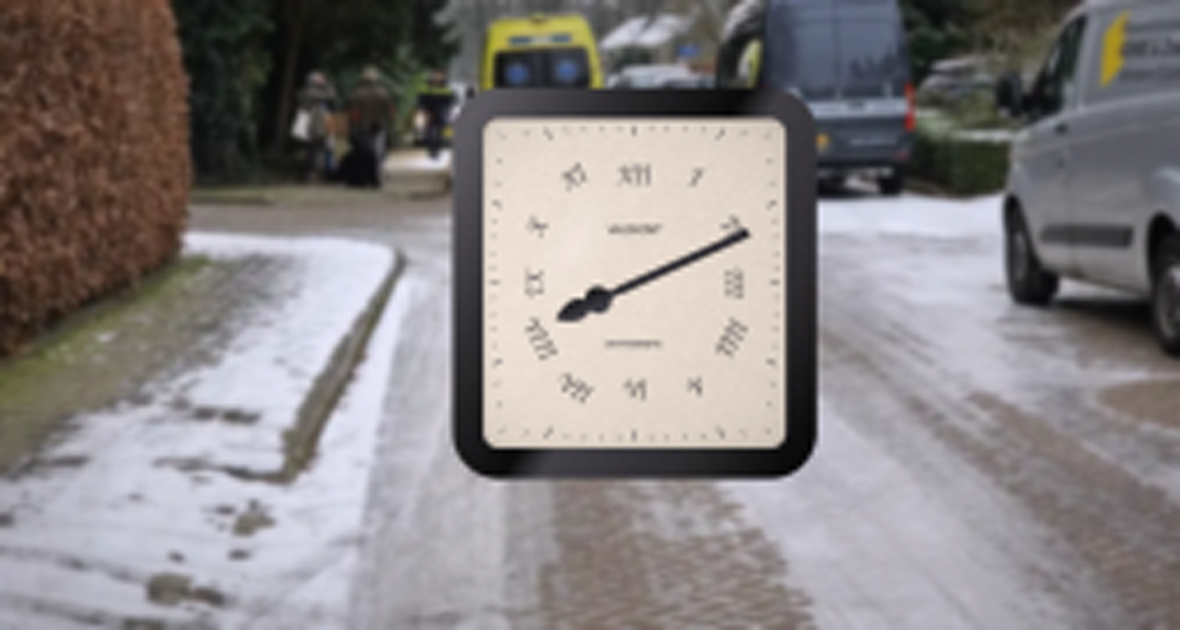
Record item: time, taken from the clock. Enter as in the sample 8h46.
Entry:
8h11
